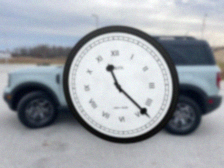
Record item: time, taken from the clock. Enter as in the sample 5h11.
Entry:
11h23
